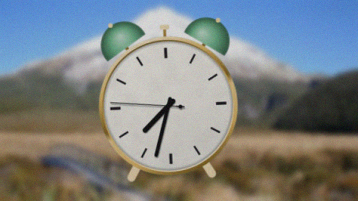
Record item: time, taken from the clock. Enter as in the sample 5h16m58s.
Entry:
7h32m46s
